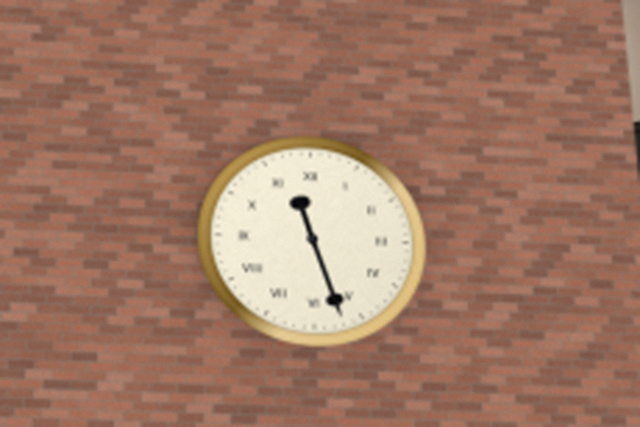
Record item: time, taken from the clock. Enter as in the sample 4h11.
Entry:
11h27
